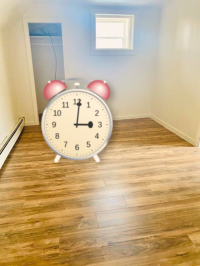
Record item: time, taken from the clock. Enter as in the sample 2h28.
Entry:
3h01
